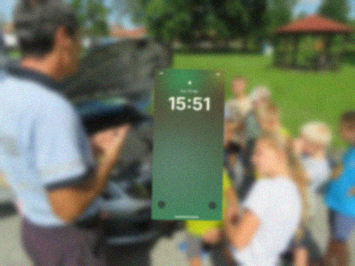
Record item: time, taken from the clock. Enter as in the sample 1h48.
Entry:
15h51
